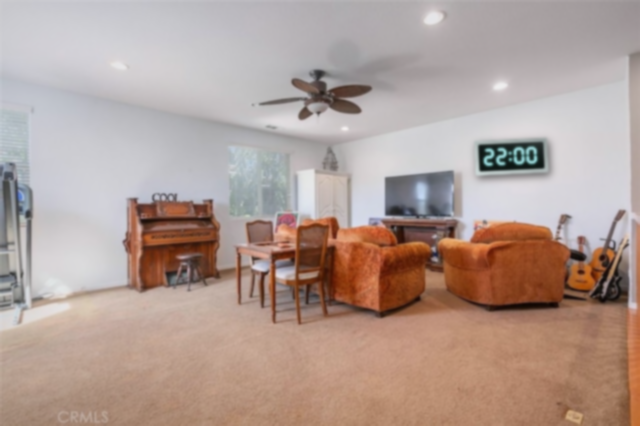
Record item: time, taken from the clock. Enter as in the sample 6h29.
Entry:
22h00
